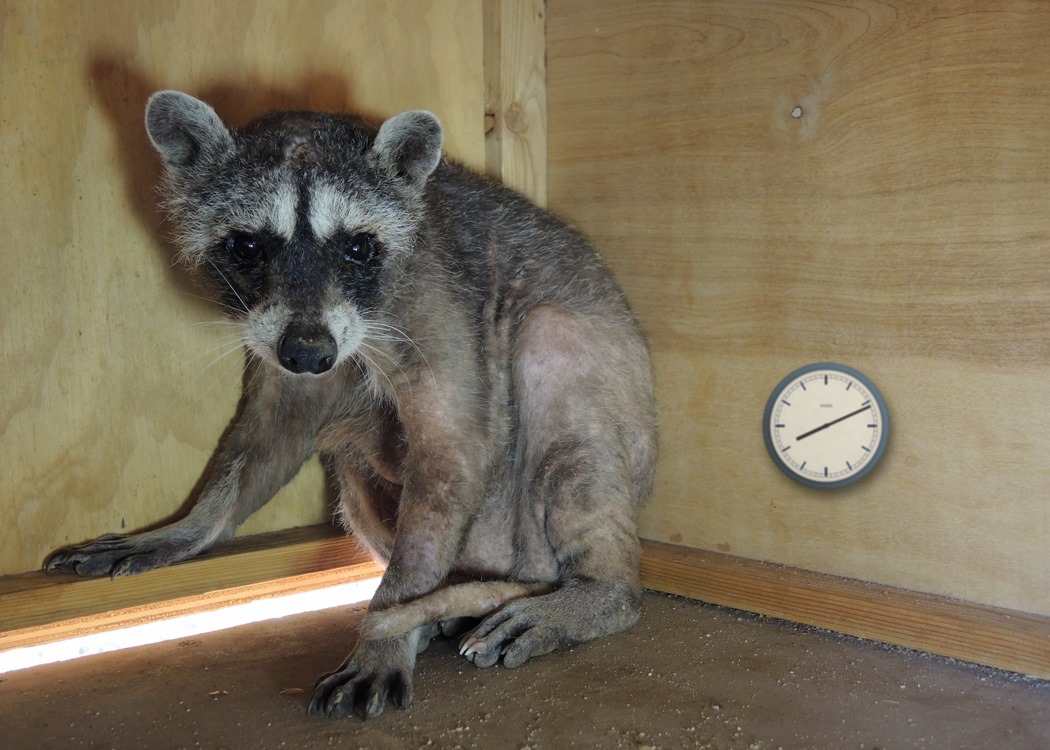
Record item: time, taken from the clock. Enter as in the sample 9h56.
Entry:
8h11
